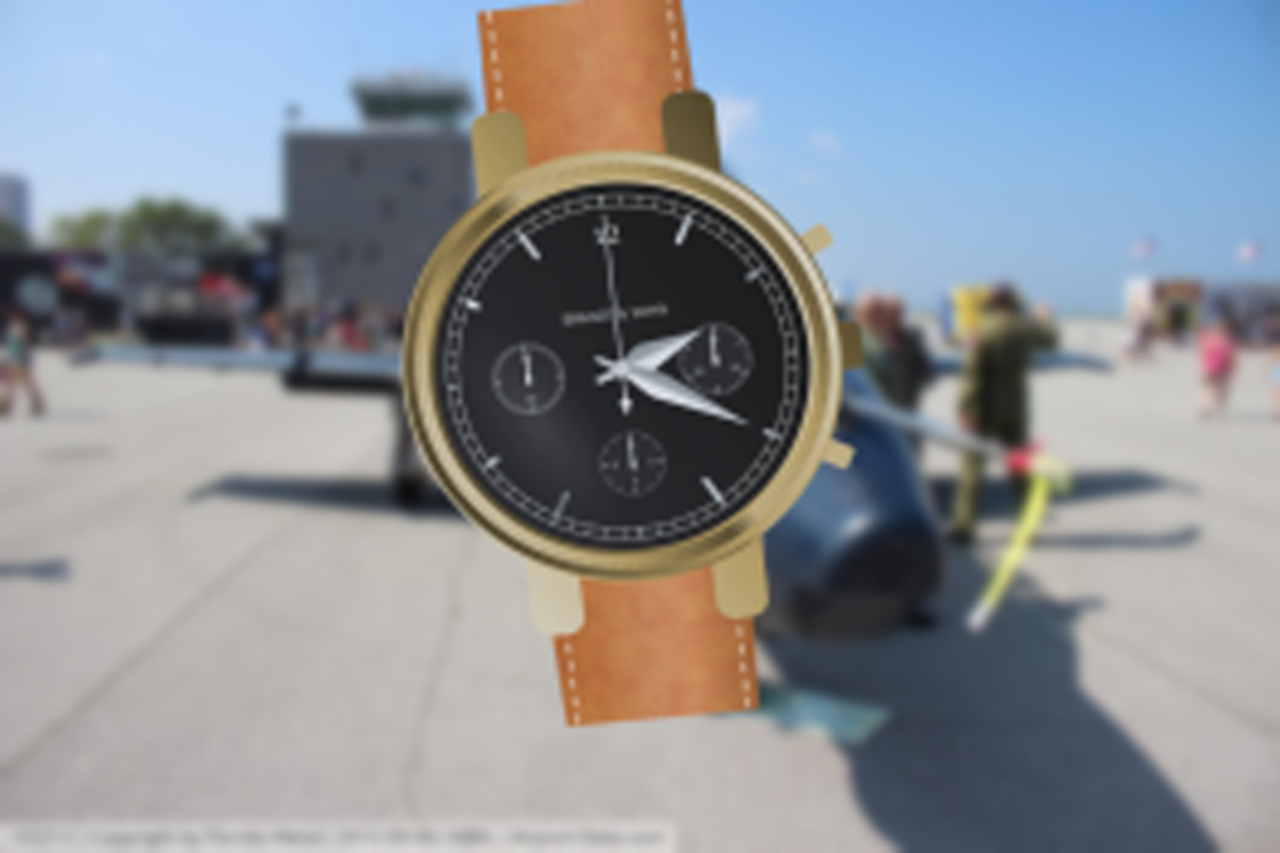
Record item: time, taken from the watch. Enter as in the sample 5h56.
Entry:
2h20
